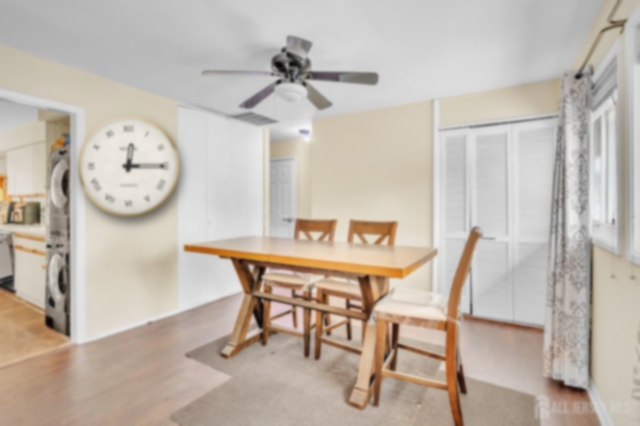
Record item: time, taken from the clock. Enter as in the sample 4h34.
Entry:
12h15
